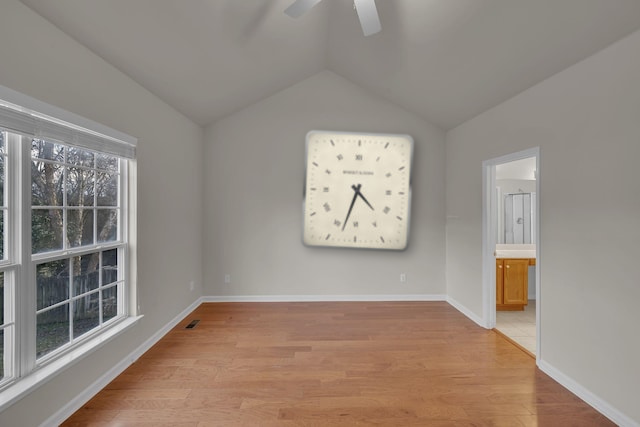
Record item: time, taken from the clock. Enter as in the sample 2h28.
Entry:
4h33
